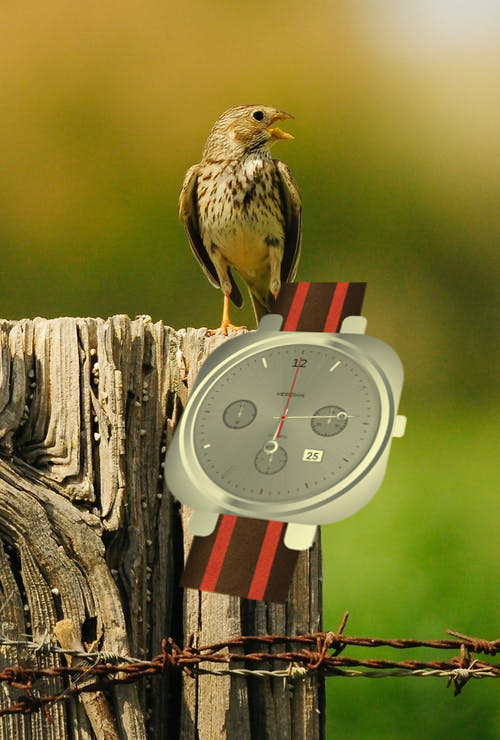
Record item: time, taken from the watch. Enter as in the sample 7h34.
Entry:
6h14
